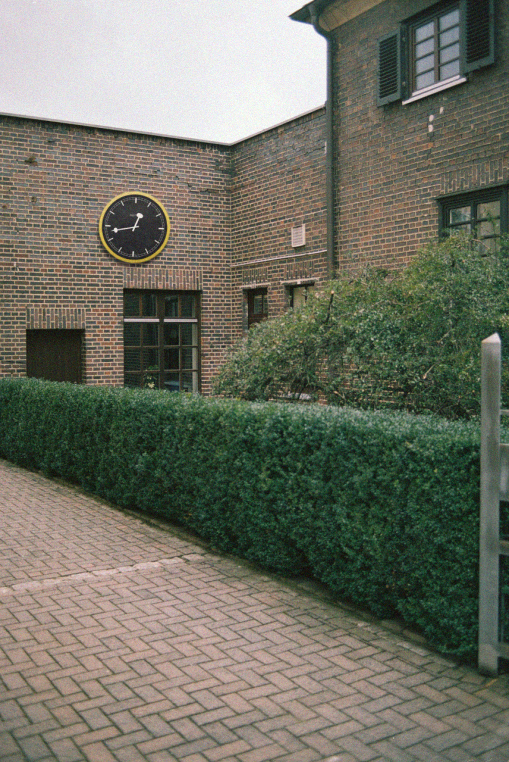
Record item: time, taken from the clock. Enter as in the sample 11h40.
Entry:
12h43
